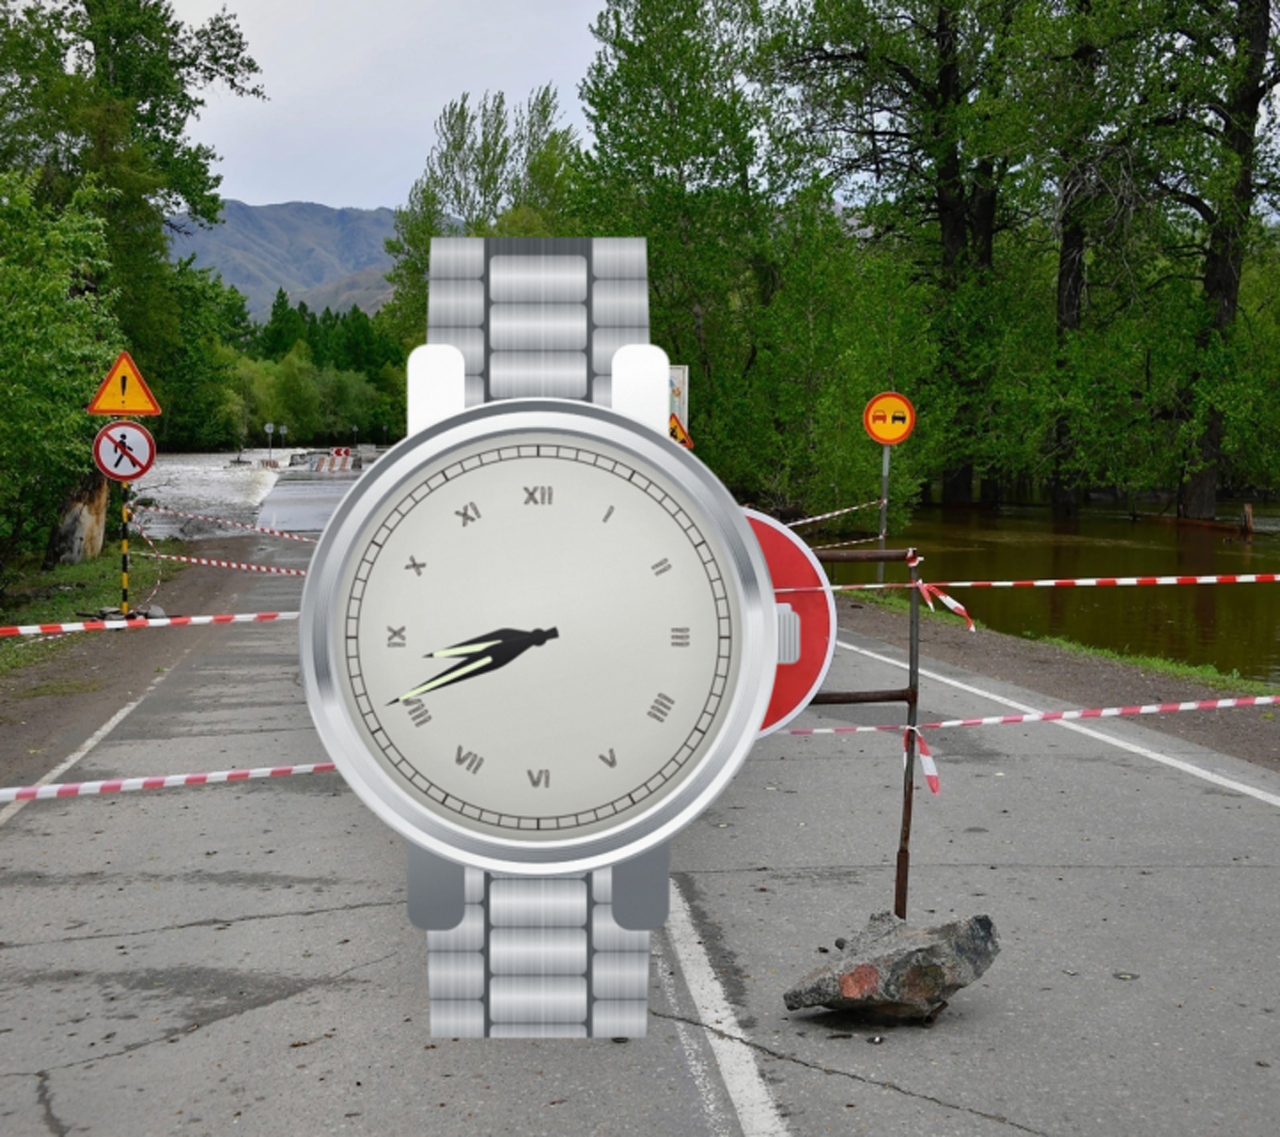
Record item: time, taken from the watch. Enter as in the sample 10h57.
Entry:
8h41
